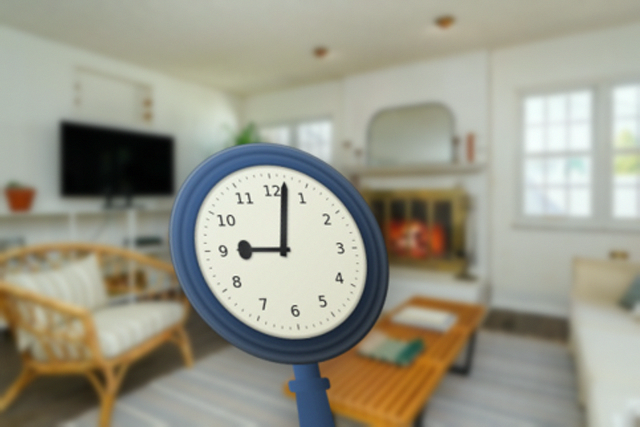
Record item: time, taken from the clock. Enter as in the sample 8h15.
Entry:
9h02
